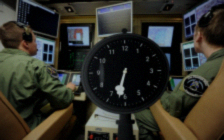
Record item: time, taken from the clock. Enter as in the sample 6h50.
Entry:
6h32
